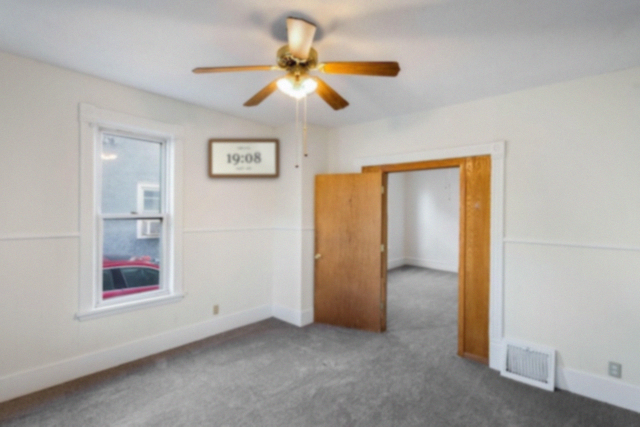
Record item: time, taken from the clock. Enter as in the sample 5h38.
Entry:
19h08
